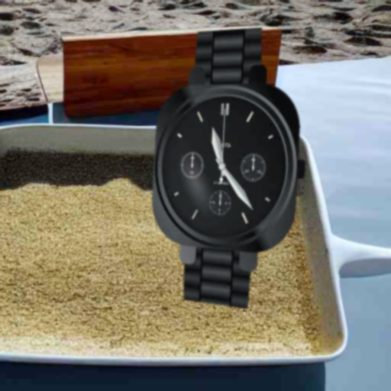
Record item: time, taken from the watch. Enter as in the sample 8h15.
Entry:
11h23
